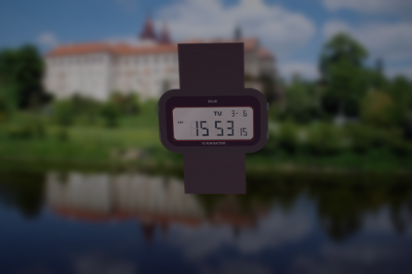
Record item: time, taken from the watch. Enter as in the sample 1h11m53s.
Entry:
15h53m15s
